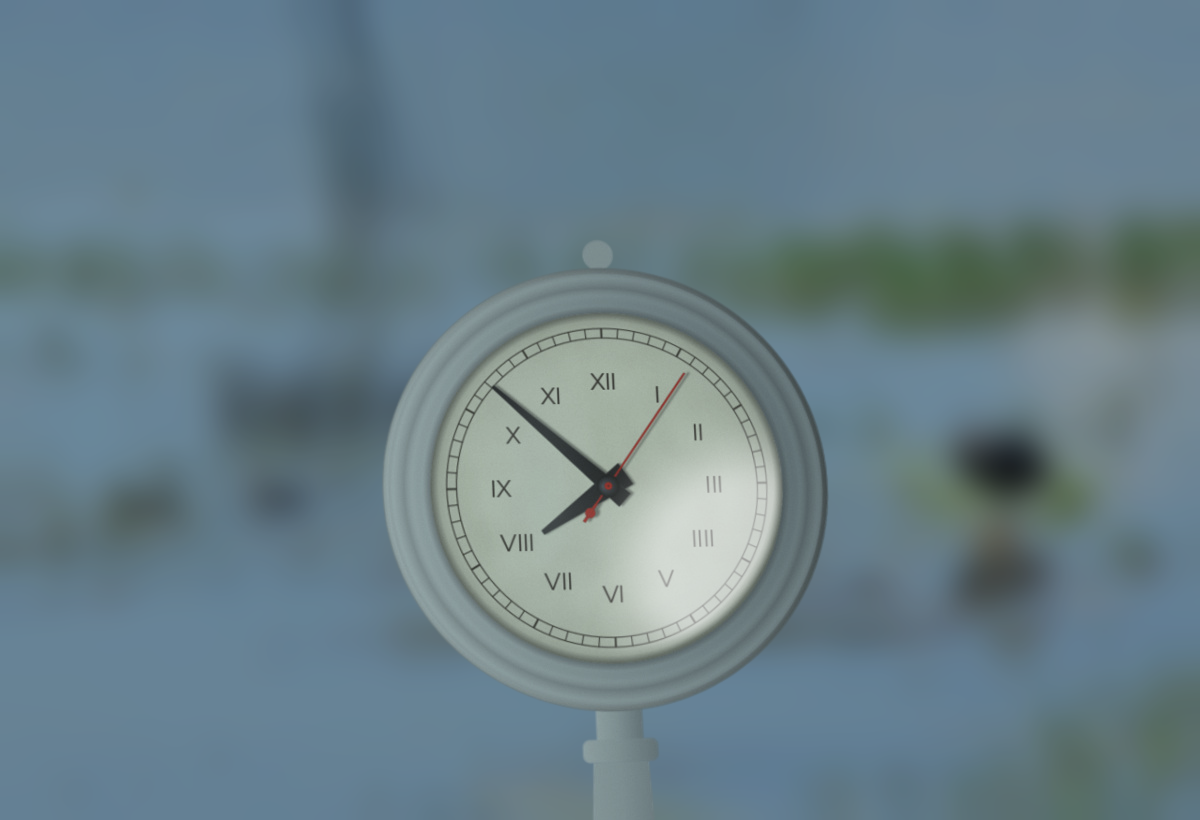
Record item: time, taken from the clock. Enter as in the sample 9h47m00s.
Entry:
7h52m06s
